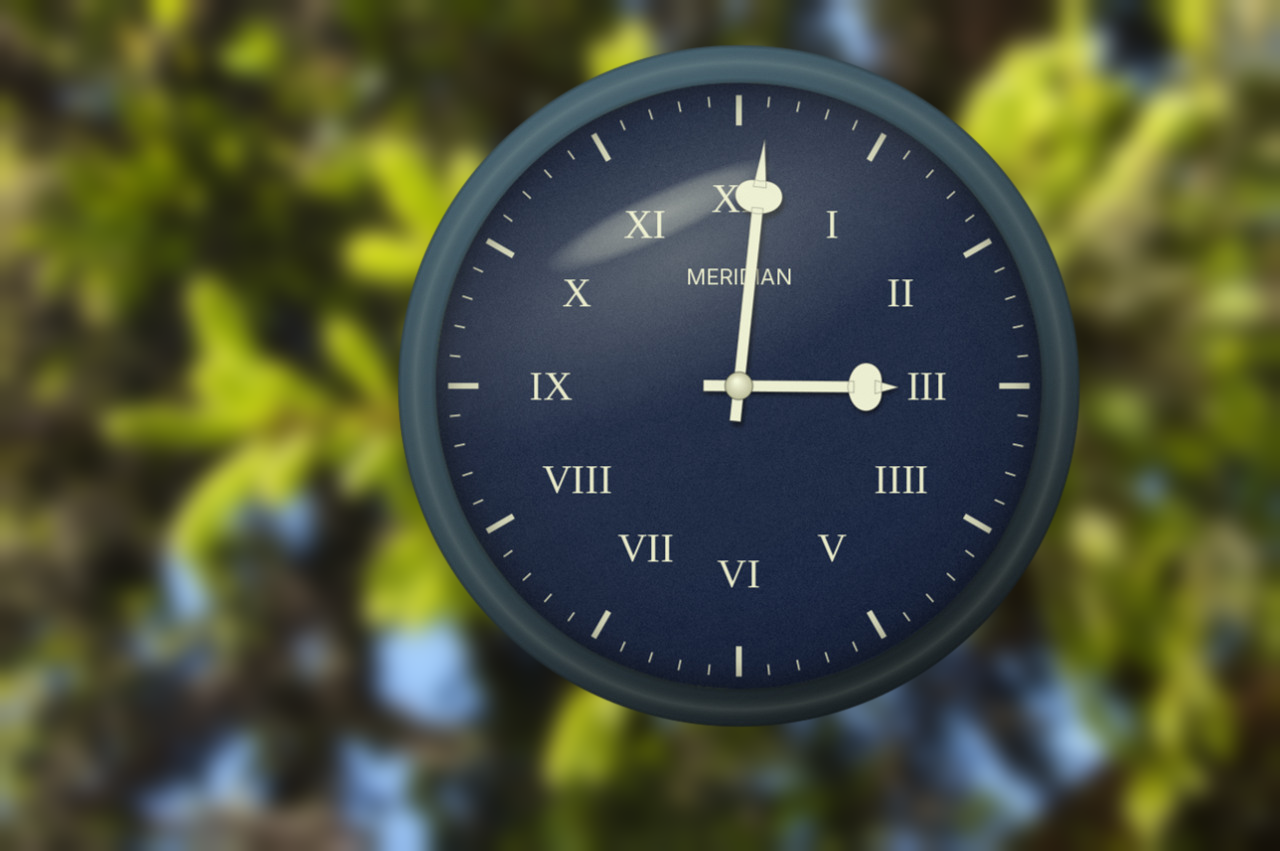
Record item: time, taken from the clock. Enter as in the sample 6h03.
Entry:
3h01
